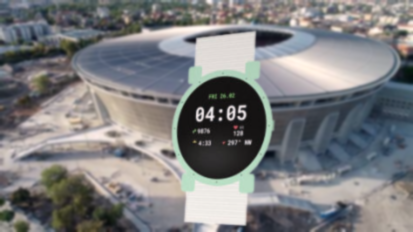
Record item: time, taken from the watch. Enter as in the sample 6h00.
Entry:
4h05
